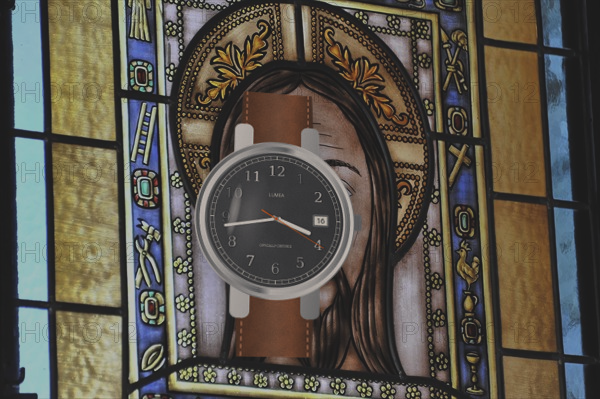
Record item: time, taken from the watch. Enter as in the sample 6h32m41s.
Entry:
3h43m20s
